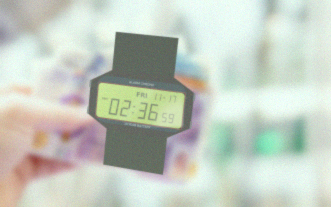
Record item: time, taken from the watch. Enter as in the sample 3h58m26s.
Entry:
2h36m59s
